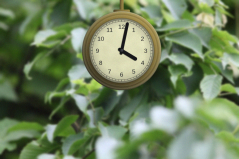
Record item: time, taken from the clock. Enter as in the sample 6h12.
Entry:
4h02
